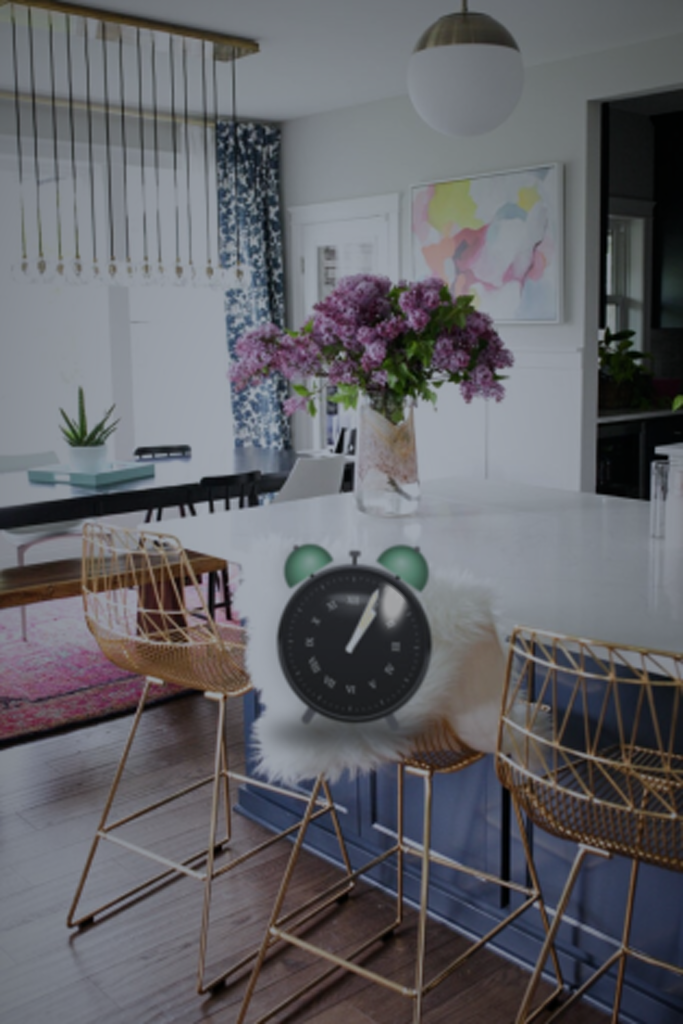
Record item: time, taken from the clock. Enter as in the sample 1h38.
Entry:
1h04
